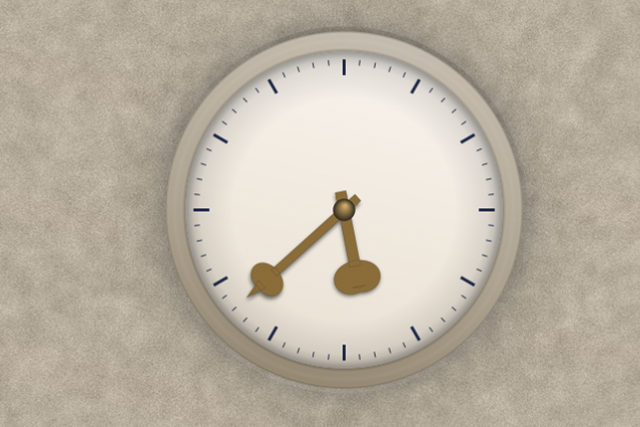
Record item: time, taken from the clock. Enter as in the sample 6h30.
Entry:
5h38
